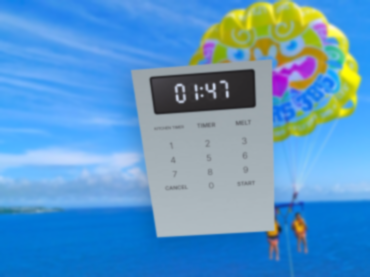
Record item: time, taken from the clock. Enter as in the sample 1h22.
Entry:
1h47
